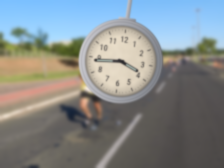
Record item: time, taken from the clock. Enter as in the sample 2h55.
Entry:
3h44
